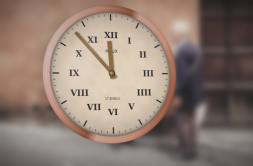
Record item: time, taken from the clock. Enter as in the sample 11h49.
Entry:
11h53
